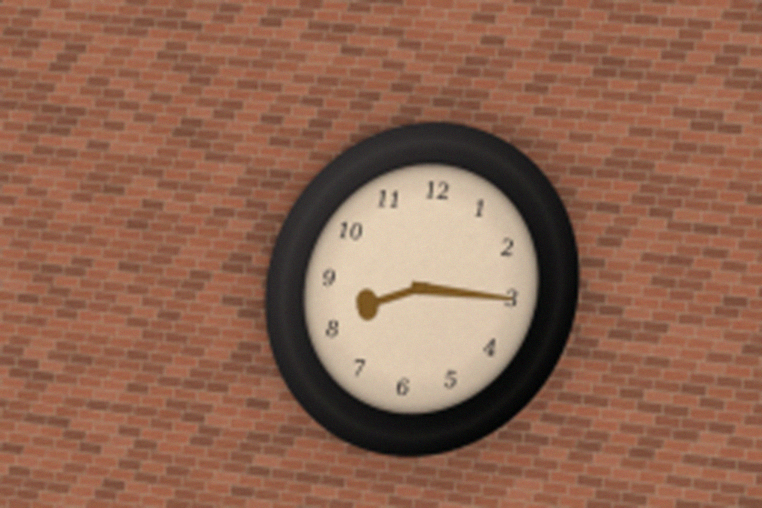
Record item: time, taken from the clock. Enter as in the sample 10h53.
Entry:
8h15
